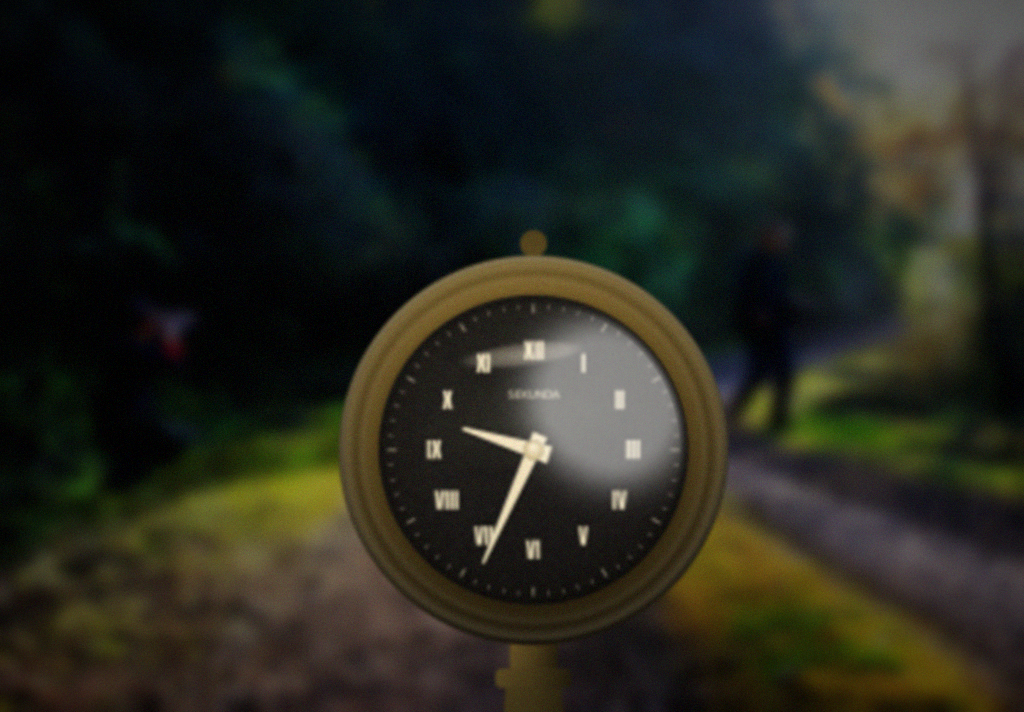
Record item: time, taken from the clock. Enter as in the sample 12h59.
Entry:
9h34
